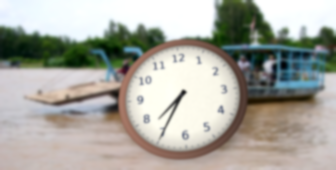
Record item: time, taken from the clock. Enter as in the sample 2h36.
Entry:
7h35
